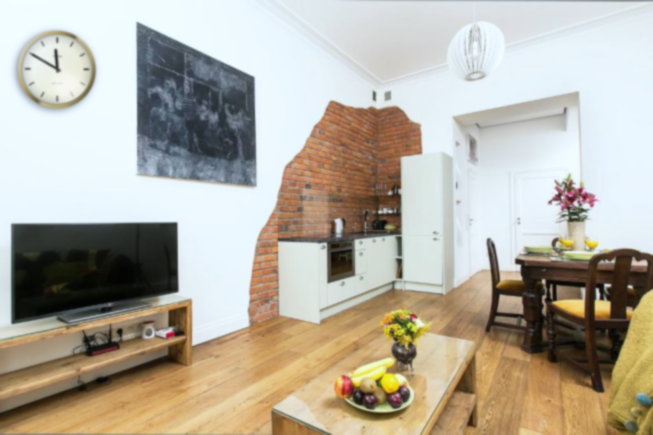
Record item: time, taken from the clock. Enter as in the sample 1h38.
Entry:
11h50
